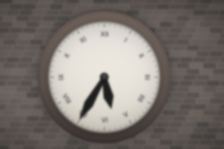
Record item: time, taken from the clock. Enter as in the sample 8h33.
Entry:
5h35
